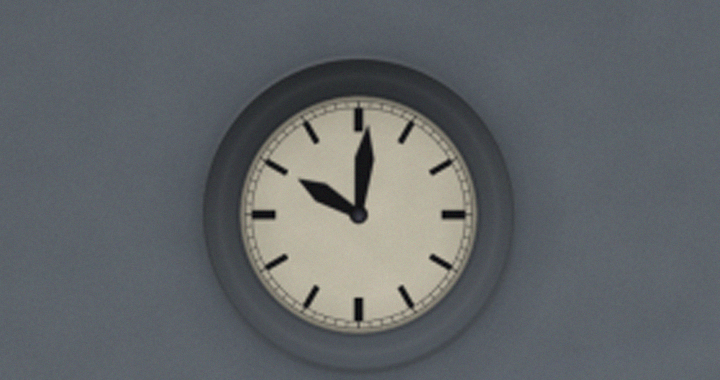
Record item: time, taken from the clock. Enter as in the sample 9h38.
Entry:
10h01
